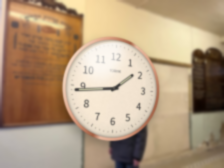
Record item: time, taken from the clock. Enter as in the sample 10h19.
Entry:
1h44
